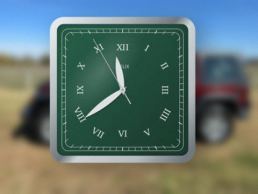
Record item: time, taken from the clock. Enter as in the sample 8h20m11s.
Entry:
11h38m55s
